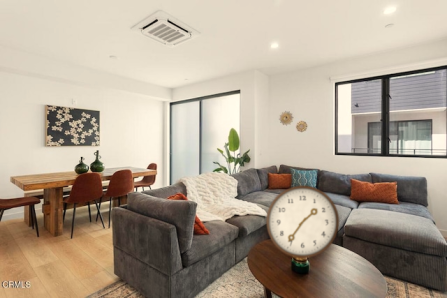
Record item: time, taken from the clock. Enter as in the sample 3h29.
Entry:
1h36
